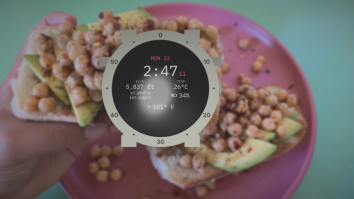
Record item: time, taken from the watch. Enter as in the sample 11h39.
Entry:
2h47
